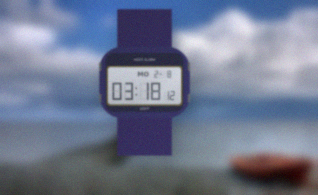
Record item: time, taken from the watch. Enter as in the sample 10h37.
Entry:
3h18
